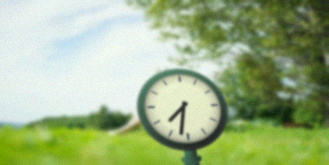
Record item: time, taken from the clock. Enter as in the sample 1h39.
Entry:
7h32
